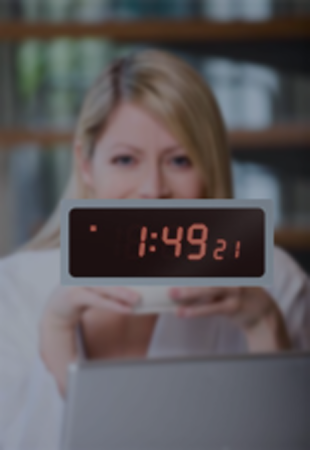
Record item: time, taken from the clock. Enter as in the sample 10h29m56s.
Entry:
1h49m21s
